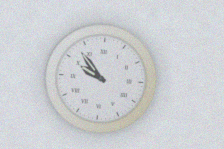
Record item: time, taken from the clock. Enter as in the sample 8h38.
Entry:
9h53
